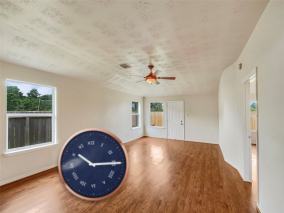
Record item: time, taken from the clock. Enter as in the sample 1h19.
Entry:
10h15
